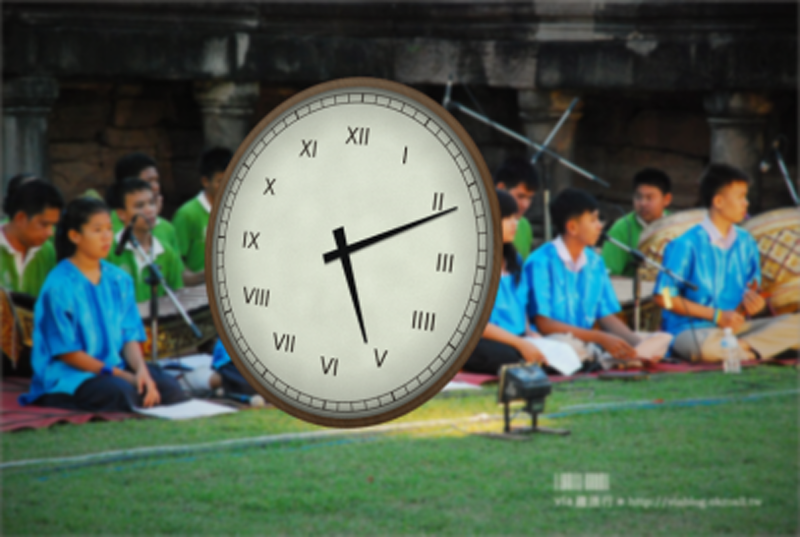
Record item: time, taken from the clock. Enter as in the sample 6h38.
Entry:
5h11
